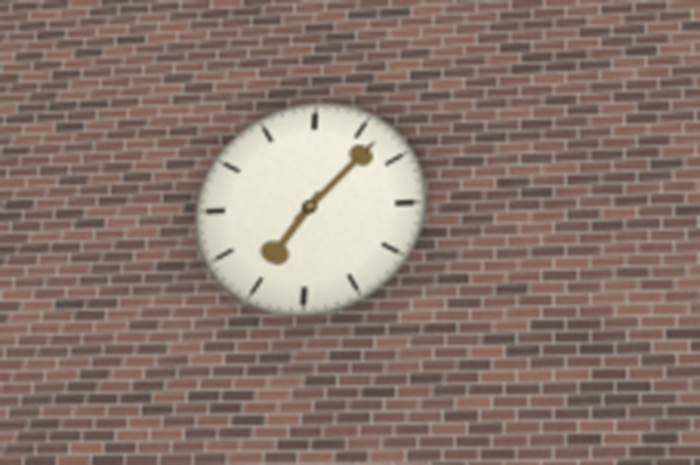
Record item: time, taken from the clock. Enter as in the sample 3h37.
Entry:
7h07
